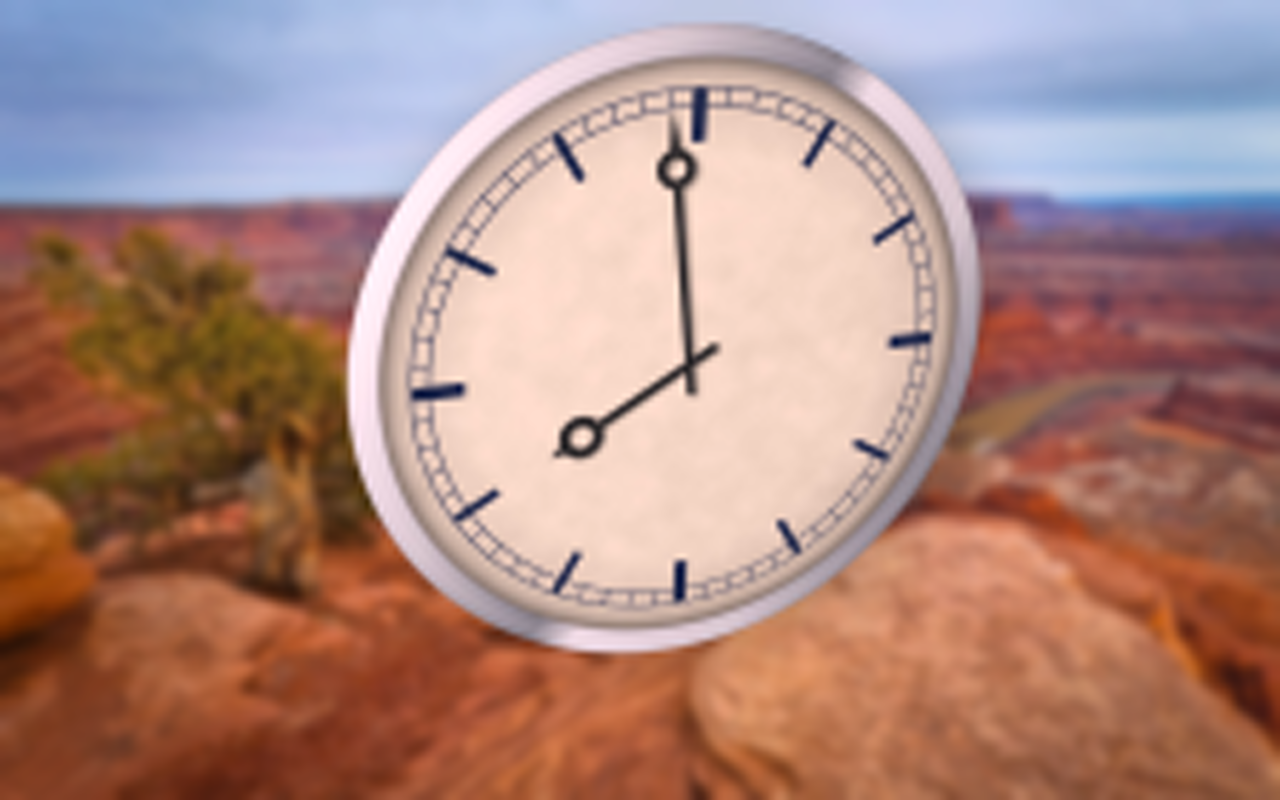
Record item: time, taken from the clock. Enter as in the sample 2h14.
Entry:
7h59
